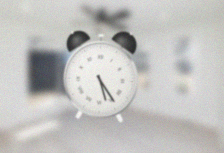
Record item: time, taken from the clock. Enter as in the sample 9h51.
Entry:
5h24
